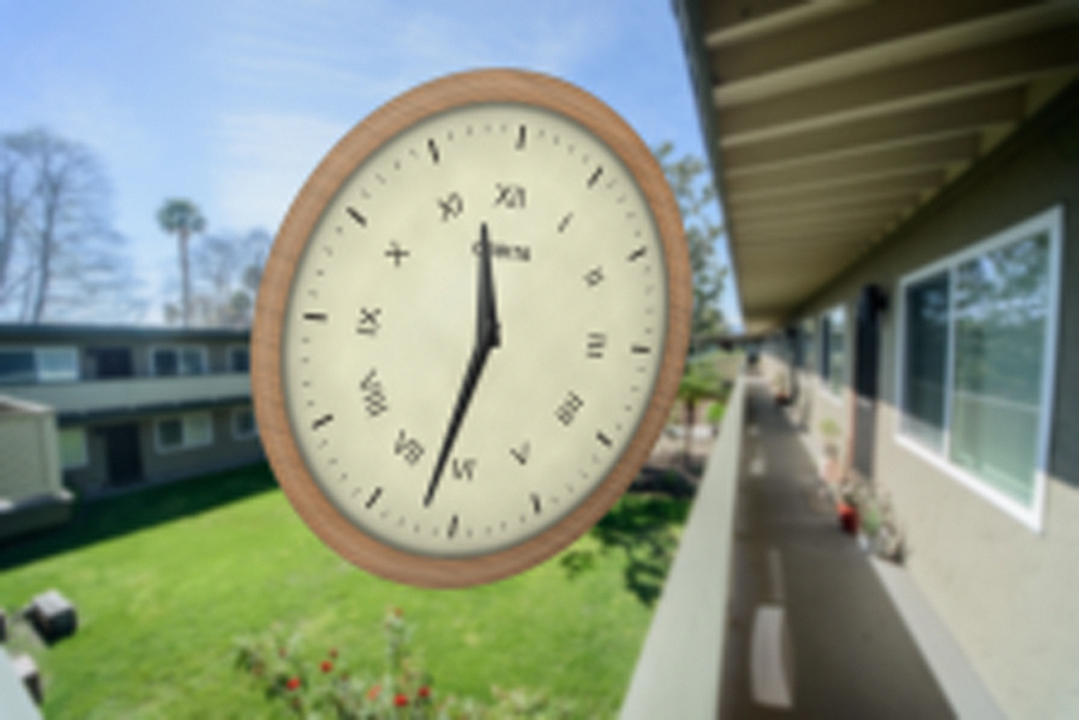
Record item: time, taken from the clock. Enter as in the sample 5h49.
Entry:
11h32
